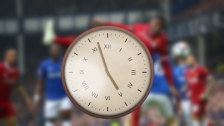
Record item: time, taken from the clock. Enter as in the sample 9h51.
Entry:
4h57
